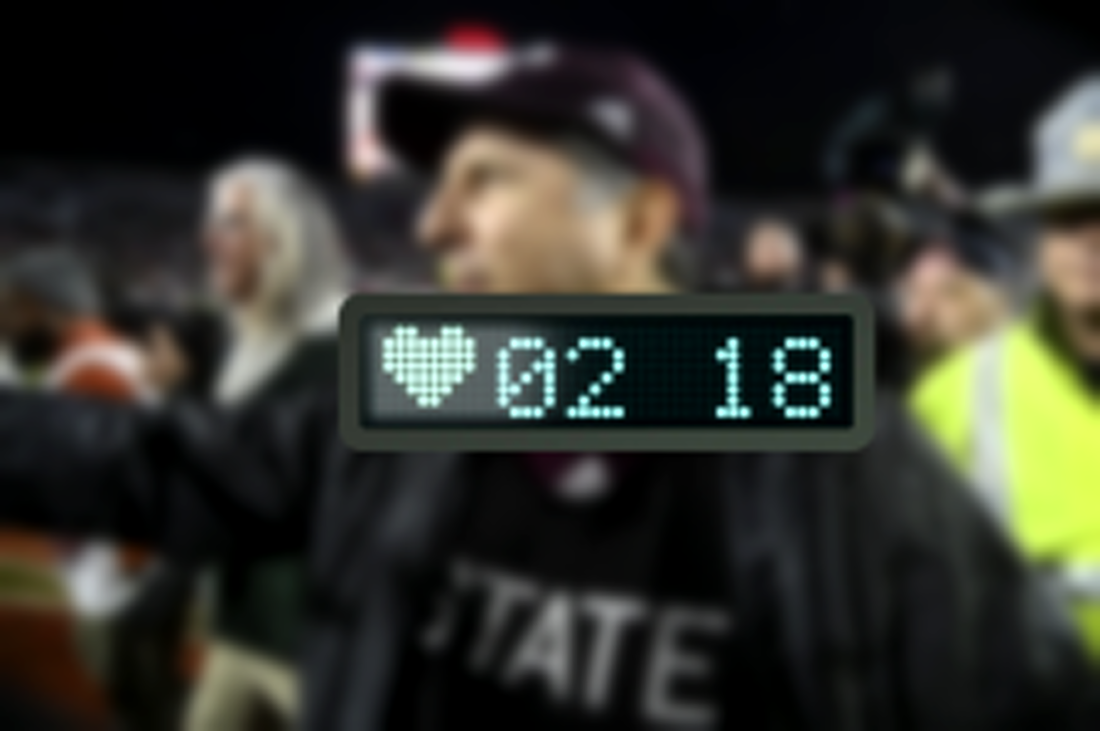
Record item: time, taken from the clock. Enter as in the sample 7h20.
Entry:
2h18
